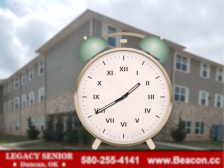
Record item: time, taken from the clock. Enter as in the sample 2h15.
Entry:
1h40
